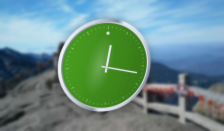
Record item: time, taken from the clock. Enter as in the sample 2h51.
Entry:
12h17
